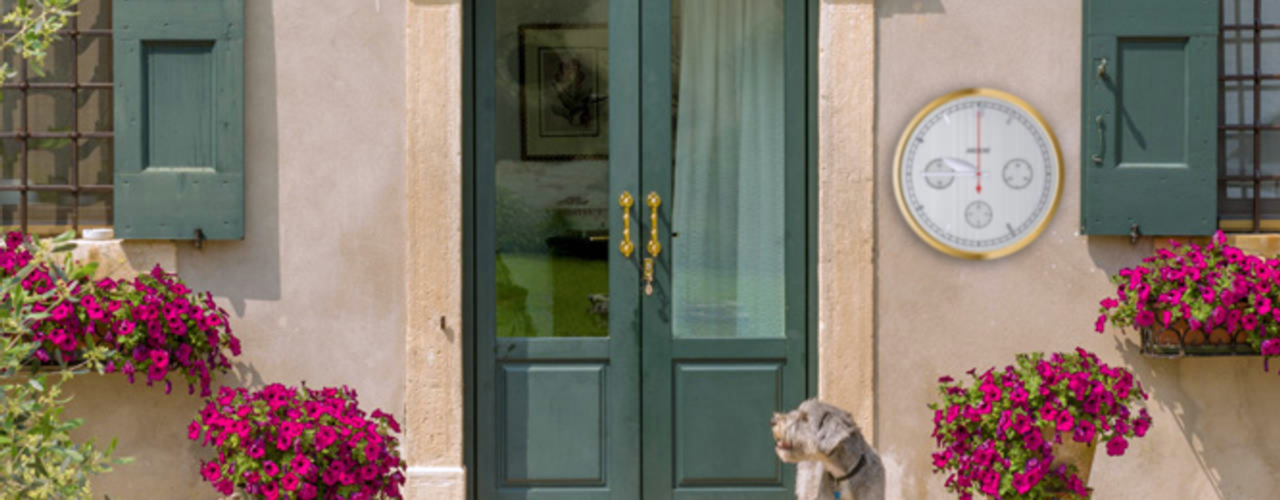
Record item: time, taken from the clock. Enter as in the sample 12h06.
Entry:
9h45
